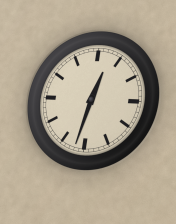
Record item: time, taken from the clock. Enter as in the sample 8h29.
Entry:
12h32
